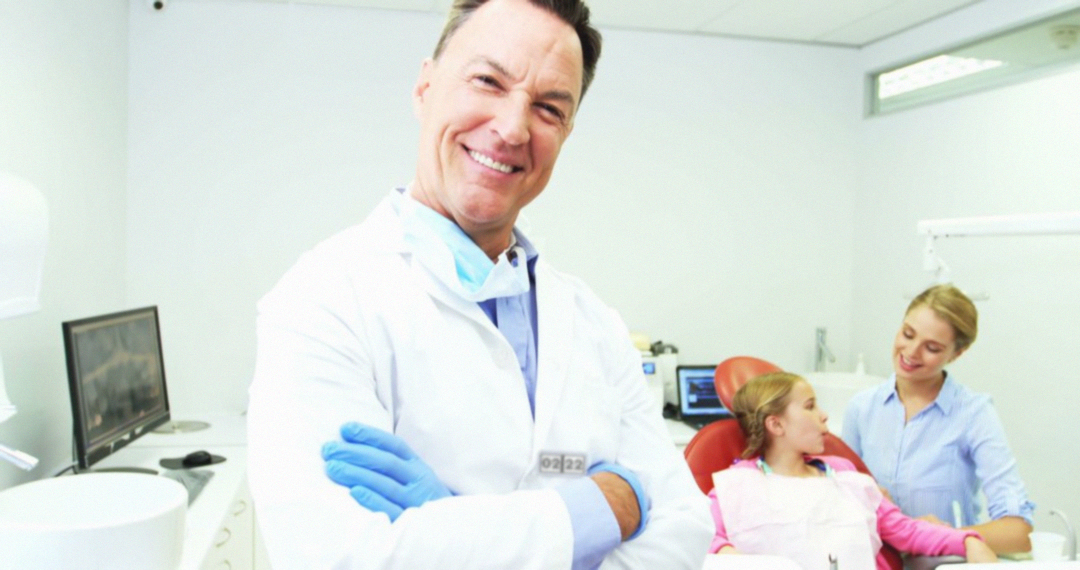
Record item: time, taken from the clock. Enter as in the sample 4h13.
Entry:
2h22
